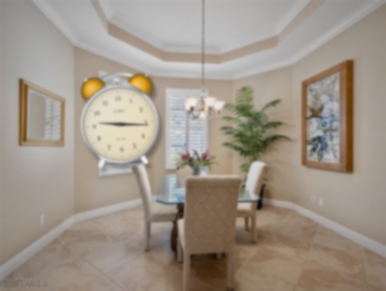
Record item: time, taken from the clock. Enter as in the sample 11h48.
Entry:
9h16
